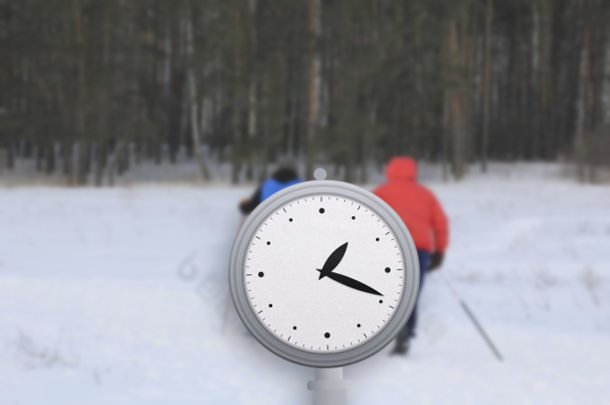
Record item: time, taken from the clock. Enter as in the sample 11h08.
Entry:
1h19
